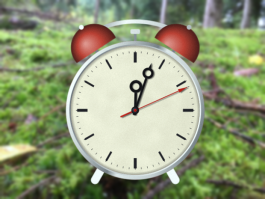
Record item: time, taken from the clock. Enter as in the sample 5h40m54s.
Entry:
12h03m11s
